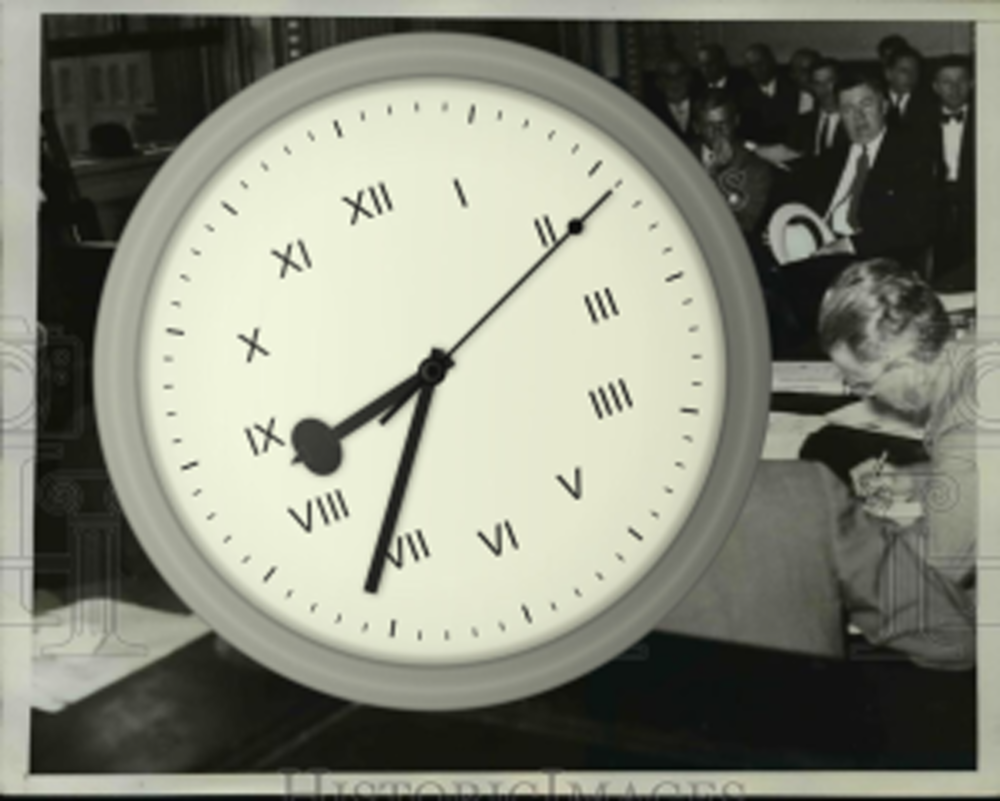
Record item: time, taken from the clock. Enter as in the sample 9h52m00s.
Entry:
8h36m11s
